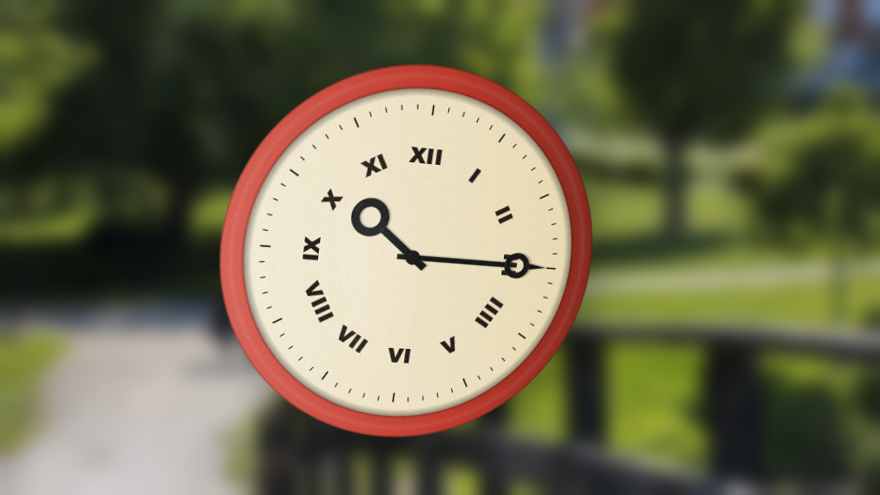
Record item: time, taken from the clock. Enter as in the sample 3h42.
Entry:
10h15
